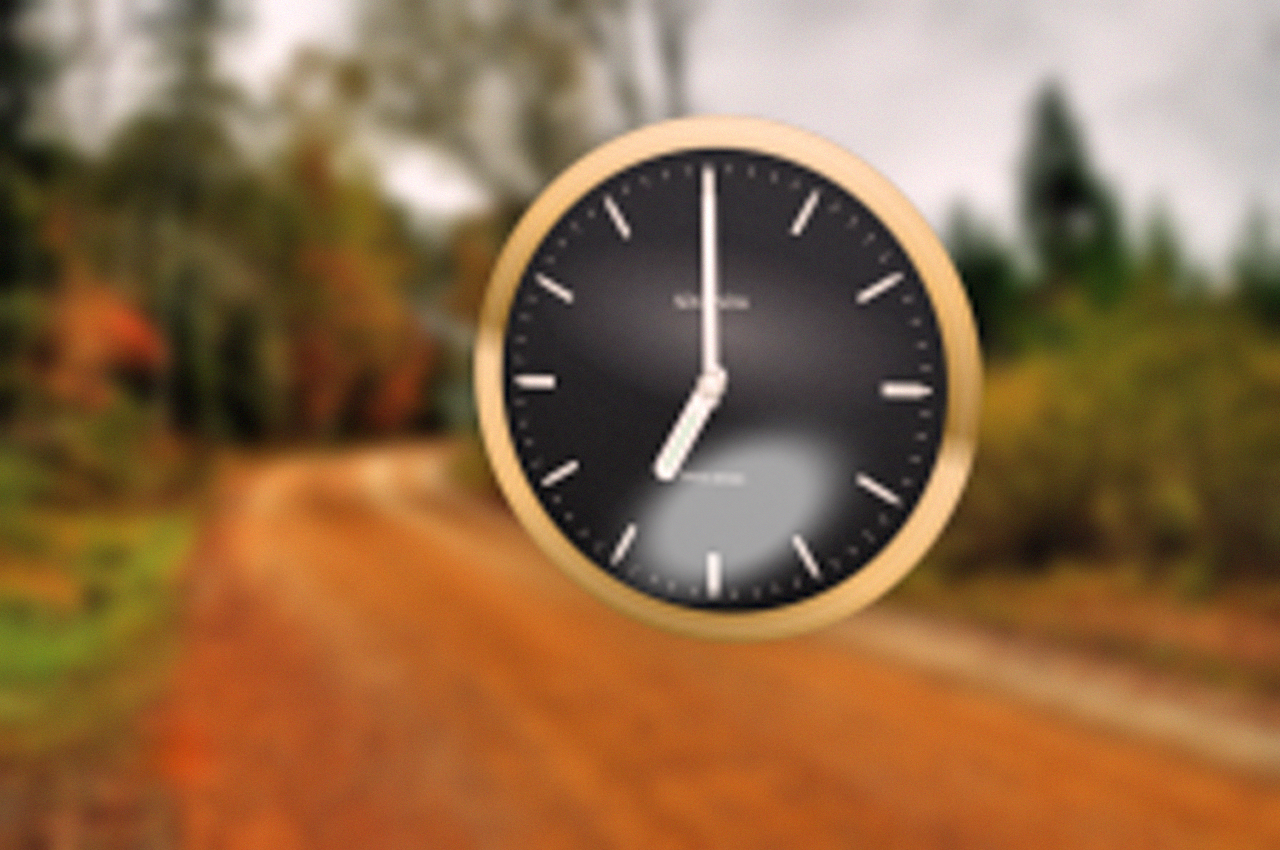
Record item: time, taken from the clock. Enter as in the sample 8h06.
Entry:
7h00
